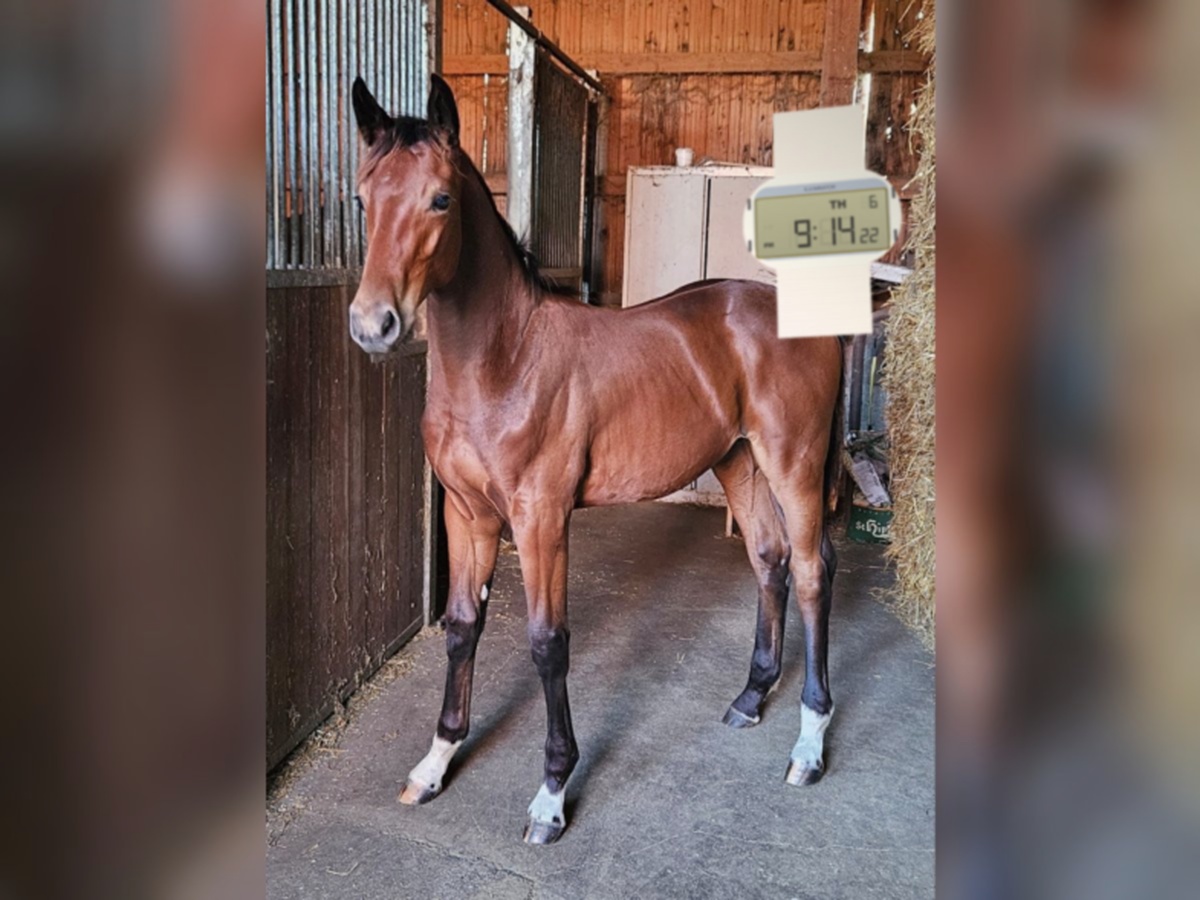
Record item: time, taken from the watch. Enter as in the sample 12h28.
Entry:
9h14
